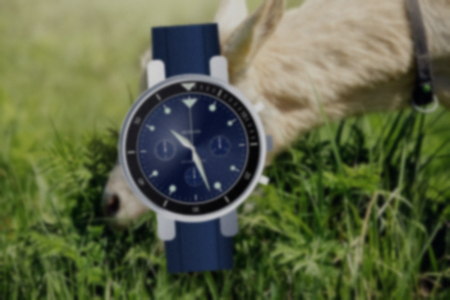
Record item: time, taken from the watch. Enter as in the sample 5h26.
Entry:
10h27
